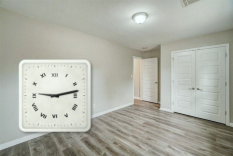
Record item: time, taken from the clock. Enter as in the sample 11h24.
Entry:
9h13
